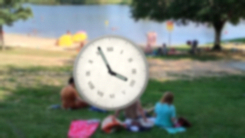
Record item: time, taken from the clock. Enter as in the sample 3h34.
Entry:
3h56
